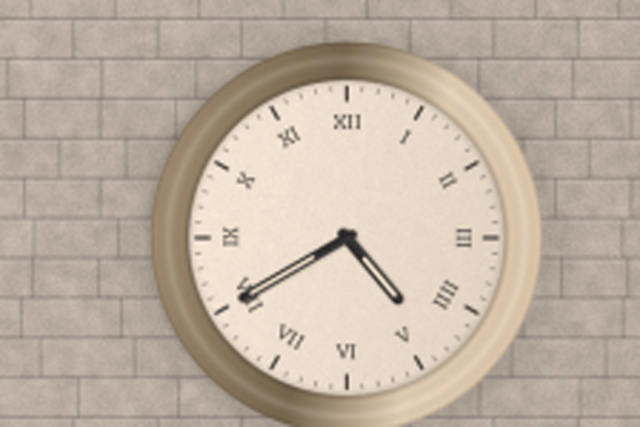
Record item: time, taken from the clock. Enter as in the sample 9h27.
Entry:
4h40
